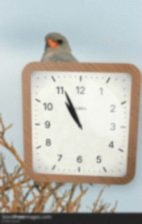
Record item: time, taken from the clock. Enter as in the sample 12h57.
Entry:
10h56
